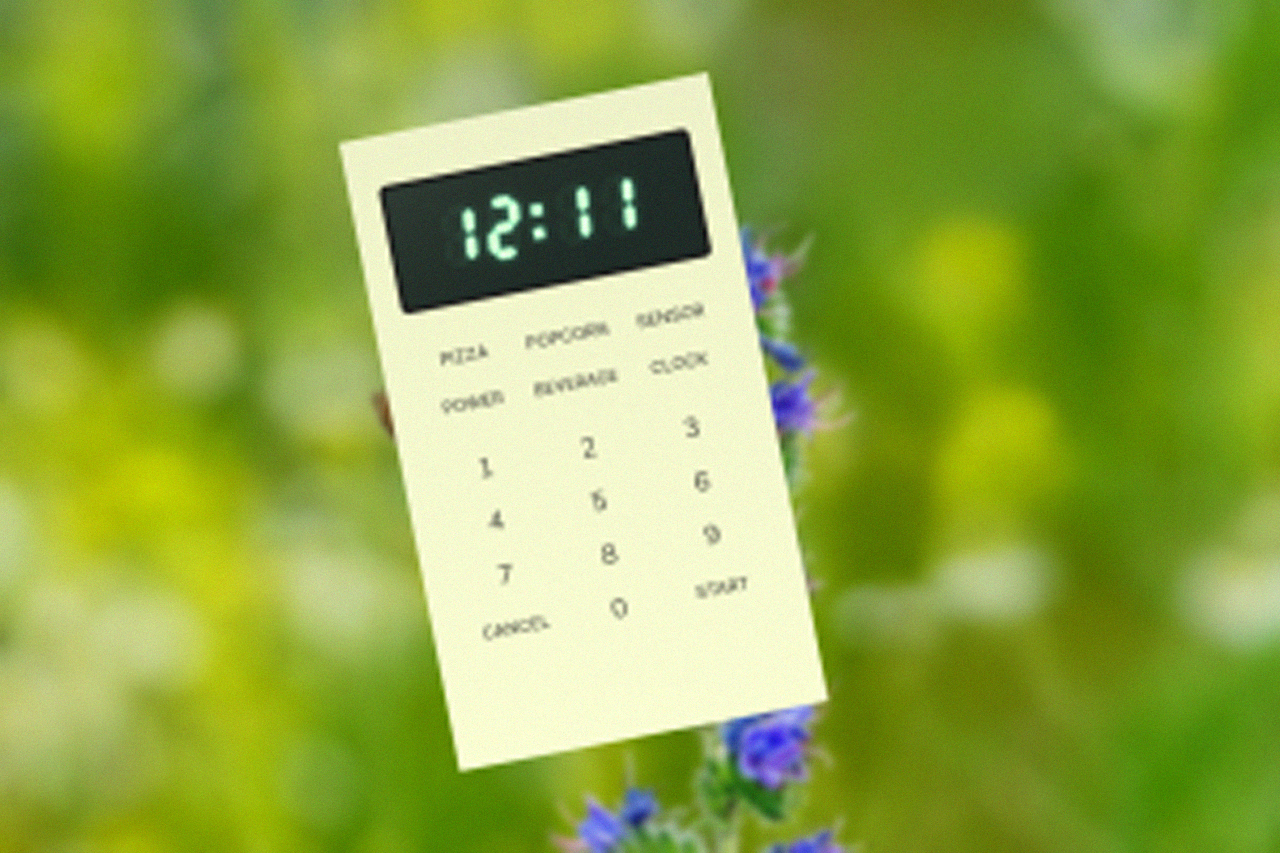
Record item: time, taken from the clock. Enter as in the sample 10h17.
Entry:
12h11
